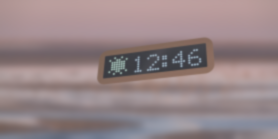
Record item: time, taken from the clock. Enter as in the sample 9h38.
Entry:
12h46
